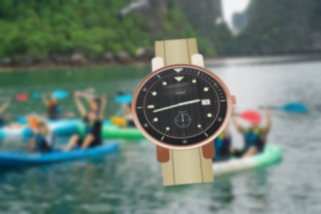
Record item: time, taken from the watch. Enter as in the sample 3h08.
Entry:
2h43
